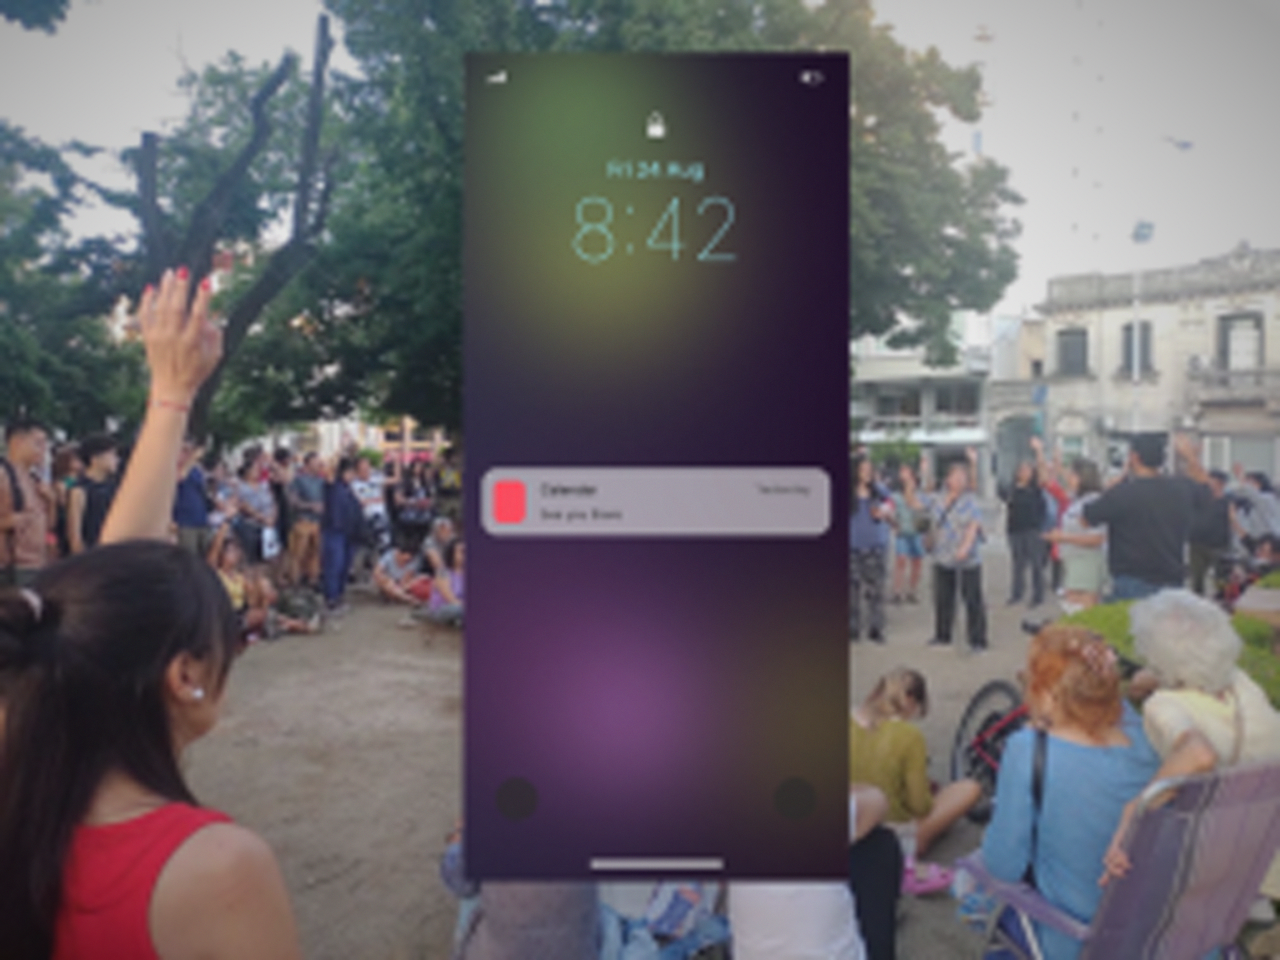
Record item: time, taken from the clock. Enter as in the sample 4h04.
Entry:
8h42
